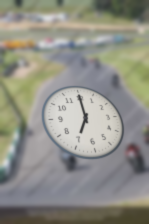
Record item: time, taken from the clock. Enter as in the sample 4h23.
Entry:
7h00
